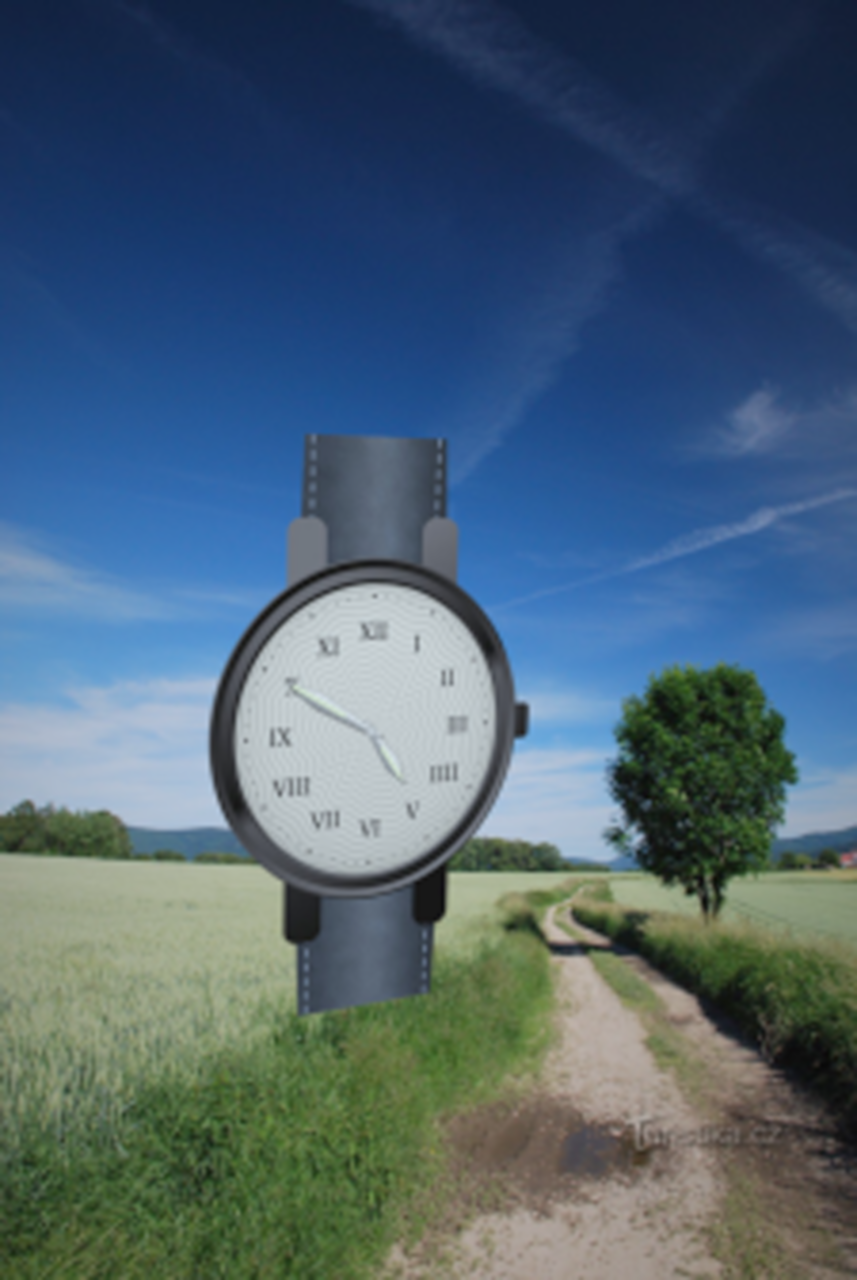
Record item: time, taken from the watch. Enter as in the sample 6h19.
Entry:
4h50
